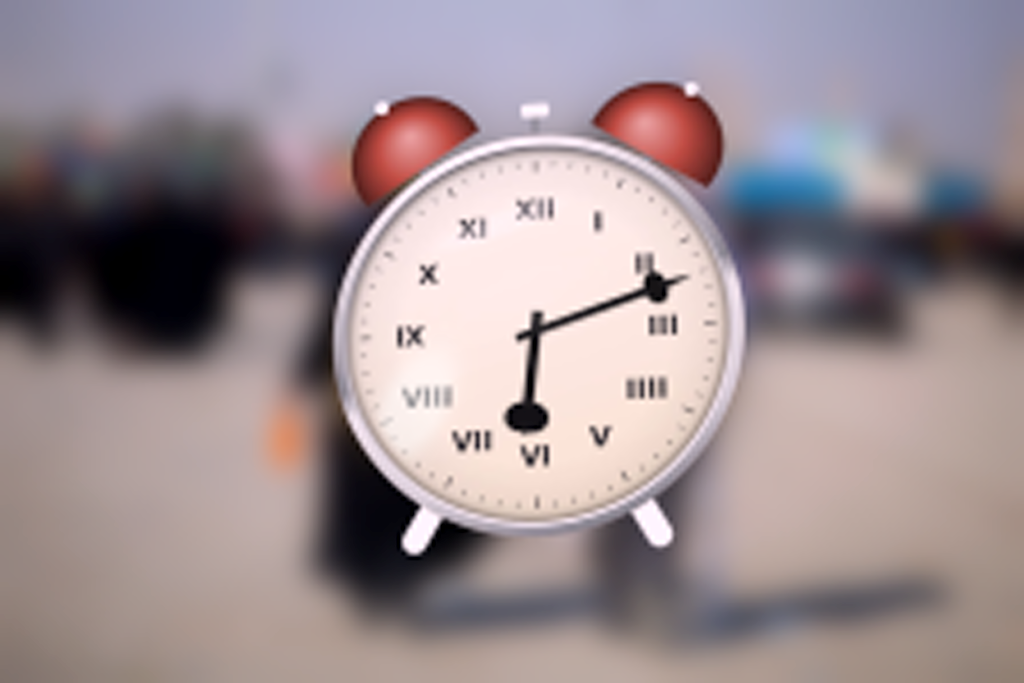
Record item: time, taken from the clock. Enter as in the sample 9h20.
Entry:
6h12
